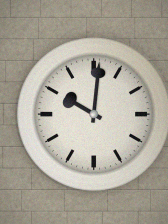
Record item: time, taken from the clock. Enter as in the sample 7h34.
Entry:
10h01
